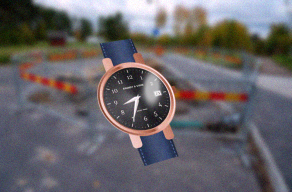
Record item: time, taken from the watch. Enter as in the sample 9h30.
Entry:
8h35
